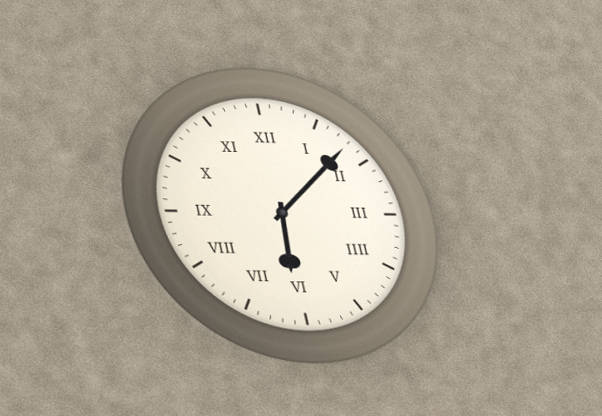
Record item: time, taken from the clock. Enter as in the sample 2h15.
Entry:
6h08
